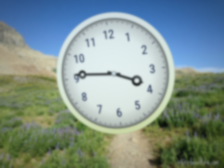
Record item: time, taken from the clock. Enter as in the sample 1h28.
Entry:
3h46
